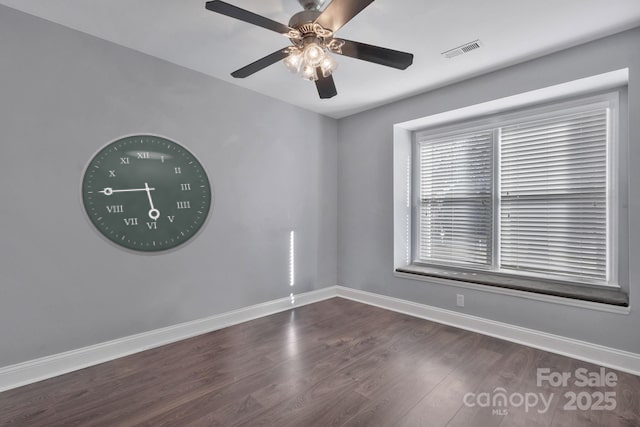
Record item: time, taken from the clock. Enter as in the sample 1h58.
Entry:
5h45
